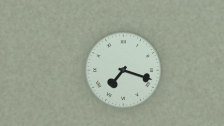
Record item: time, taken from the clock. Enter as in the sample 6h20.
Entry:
7h18
